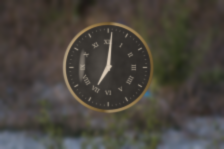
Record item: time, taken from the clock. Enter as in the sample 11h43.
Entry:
7h01
